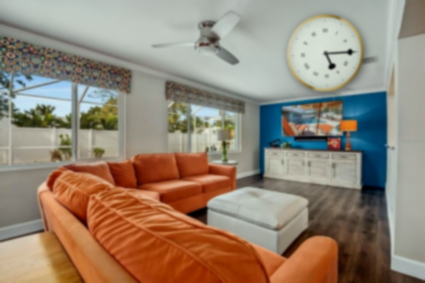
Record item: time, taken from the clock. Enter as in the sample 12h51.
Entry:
5h15
